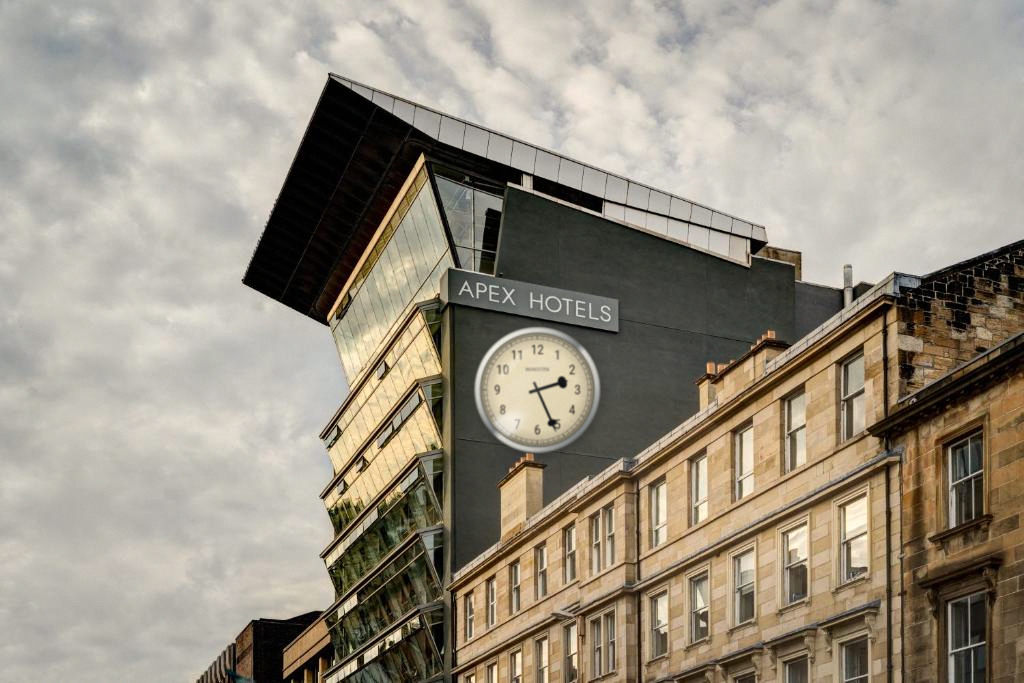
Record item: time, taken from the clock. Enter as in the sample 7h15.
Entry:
2h26
